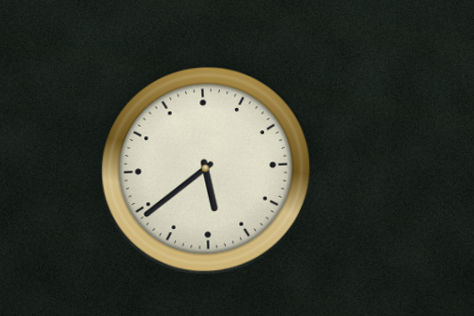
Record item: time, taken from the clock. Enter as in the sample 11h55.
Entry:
5h39
